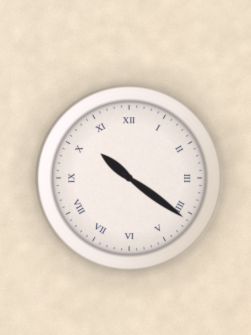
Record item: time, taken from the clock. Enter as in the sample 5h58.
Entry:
10h21
